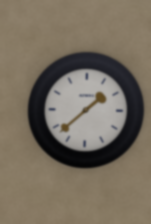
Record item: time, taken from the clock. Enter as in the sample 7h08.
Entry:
1h38
